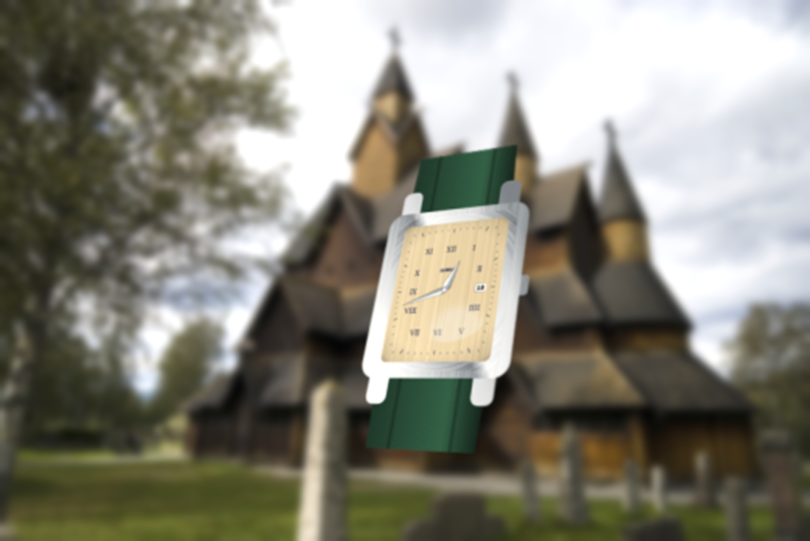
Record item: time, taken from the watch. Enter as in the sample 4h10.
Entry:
12h42
